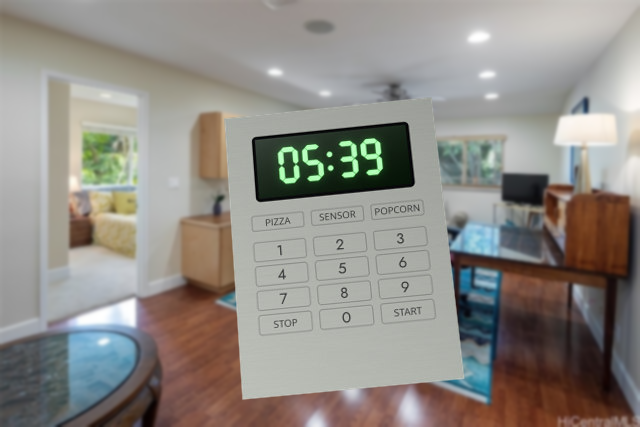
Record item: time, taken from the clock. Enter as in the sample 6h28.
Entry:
5h39
